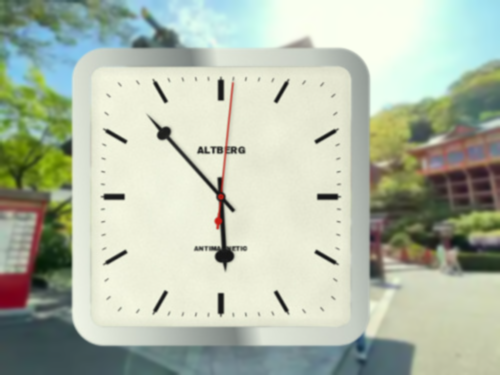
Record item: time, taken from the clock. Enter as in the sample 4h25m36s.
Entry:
5h53m01s
